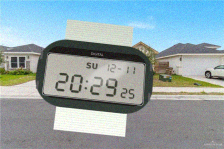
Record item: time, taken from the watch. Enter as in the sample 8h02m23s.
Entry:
20h29m25s
